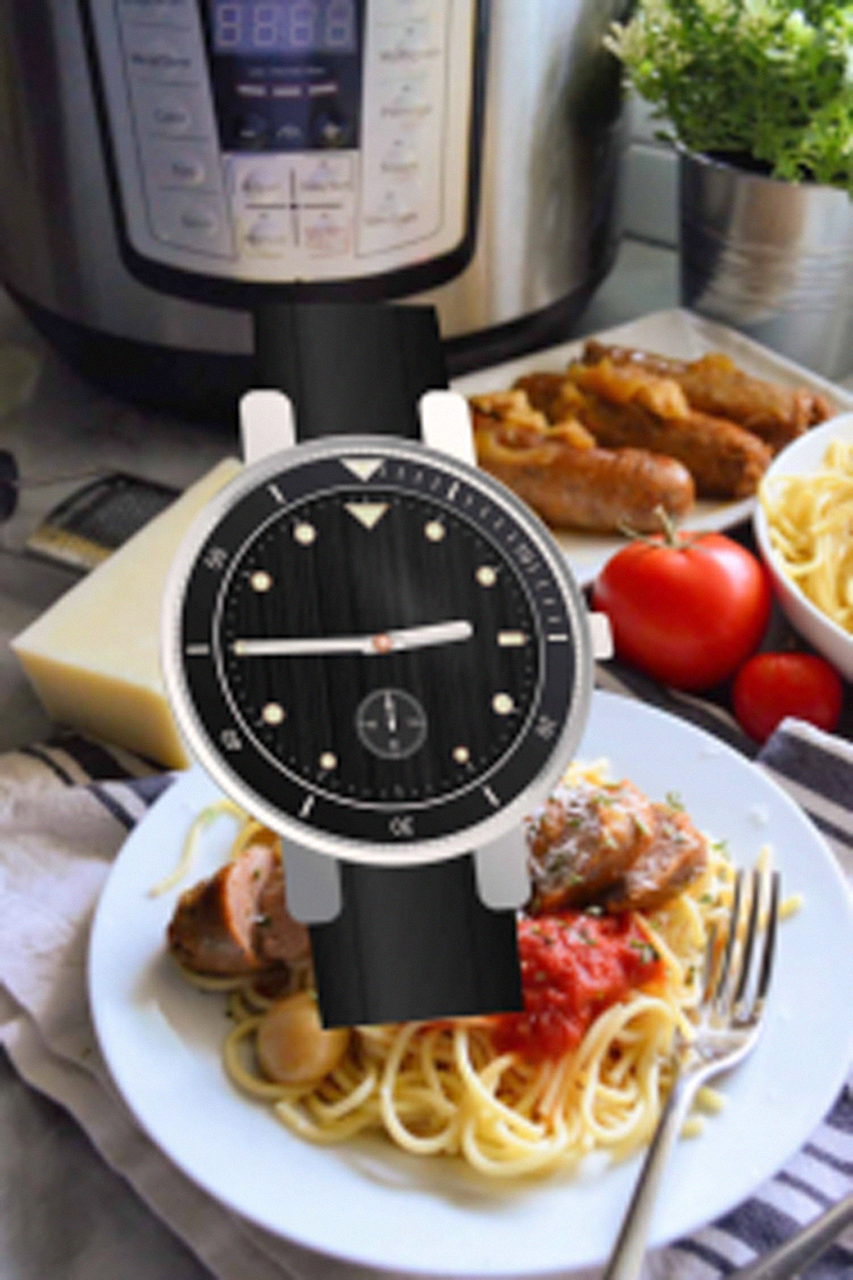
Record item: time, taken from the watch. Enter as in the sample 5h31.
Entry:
2h45
